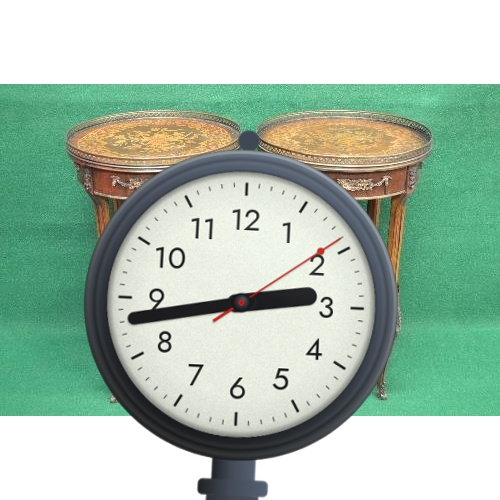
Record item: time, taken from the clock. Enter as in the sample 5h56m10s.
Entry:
2h43m09s
